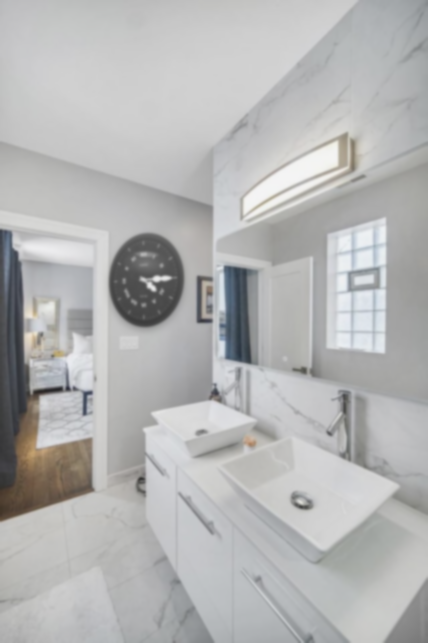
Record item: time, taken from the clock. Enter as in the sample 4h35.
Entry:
4h15
